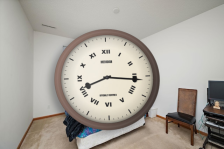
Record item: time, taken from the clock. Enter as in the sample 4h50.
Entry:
8h16
